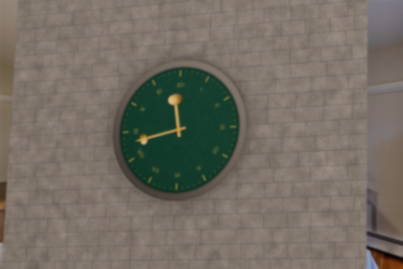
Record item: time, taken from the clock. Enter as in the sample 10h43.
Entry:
11h43
